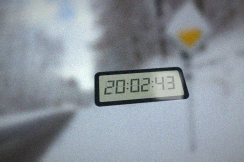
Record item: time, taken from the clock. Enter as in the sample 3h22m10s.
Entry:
20h02m43s
